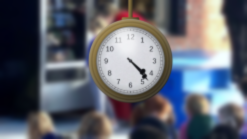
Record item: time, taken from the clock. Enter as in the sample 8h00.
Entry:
4h23
